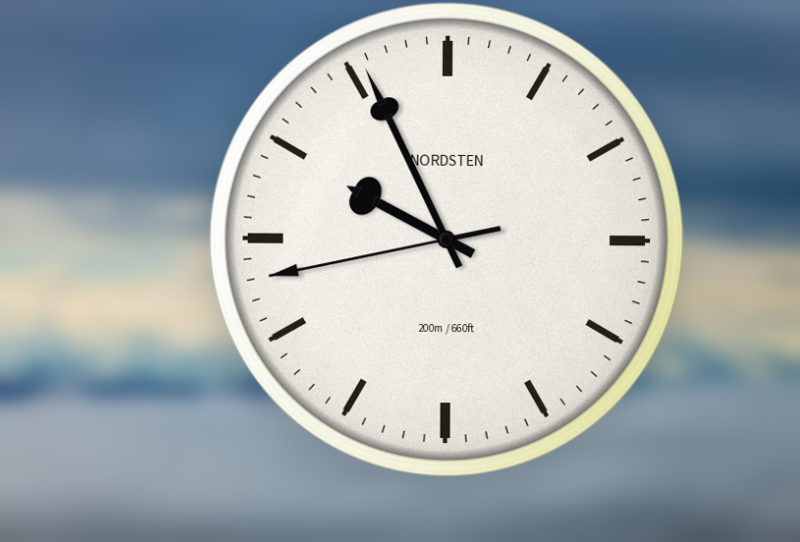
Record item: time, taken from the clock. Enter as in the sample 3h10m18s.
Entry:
9h55m43s
